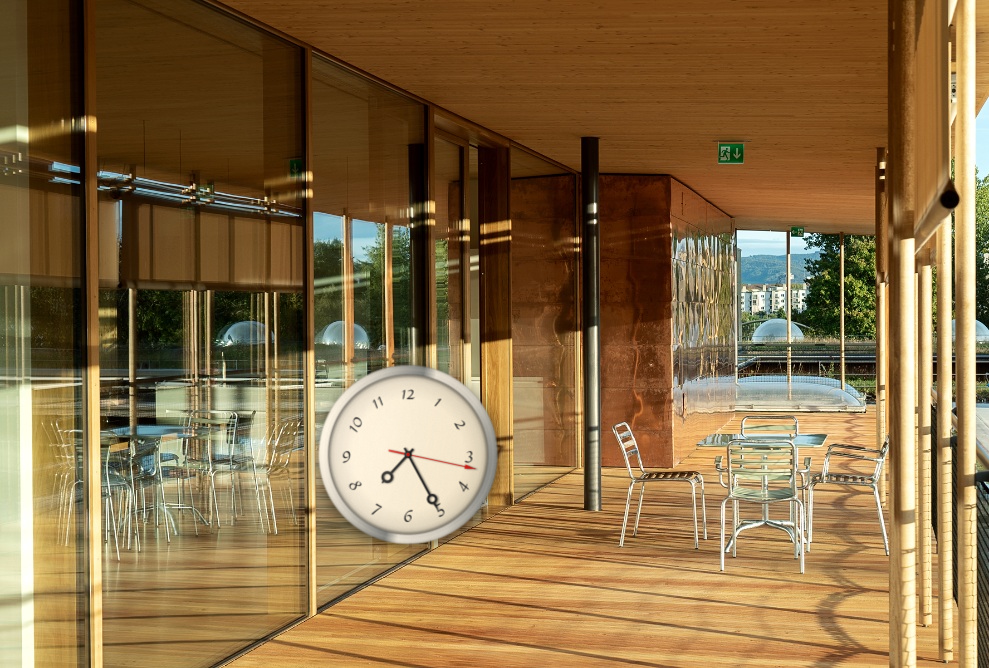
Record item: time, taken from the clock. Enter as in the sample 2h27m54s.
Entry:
7h25m17s
